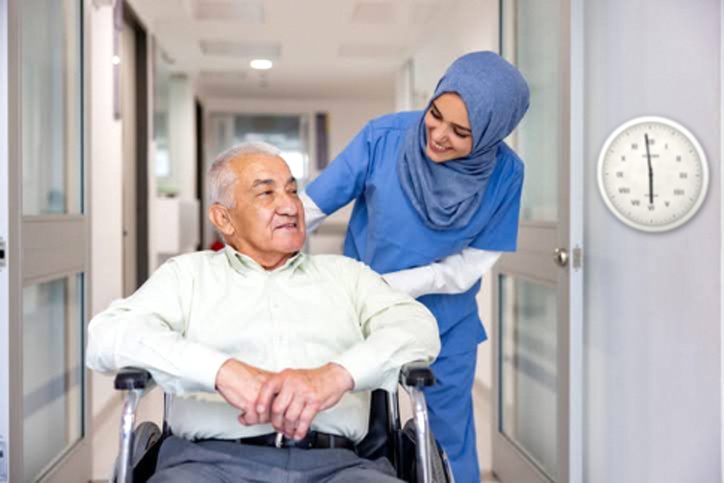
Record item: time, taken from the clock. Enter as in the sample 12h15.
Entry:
5h59
